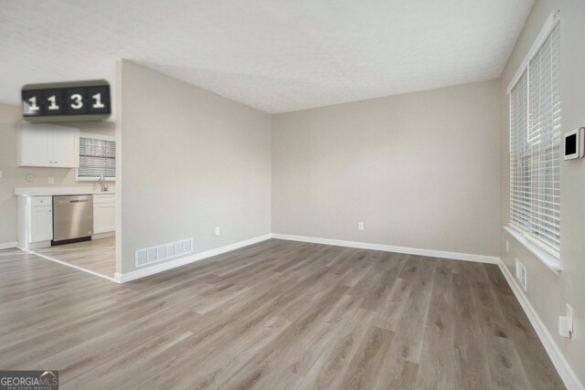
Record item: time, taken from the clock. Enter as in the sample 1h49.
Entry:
11h31
